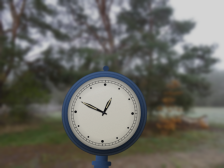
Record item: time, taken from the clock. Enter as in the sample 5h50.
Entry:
12h49
